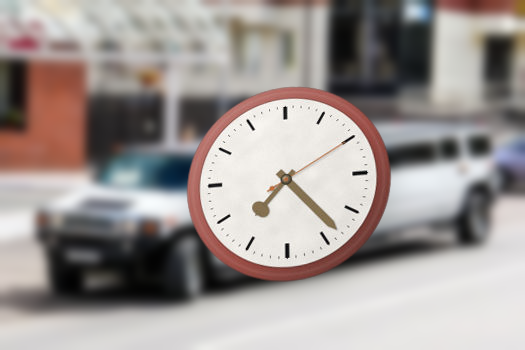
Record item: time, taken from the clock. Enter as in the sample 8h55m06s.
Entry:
7h23m10s
